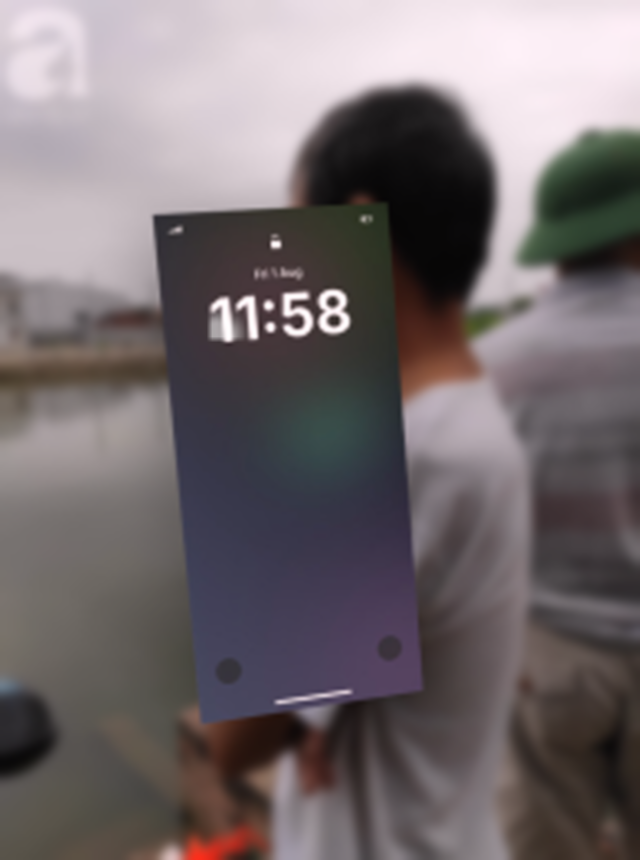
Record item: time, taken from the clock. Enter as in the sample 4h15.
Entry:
11h58
